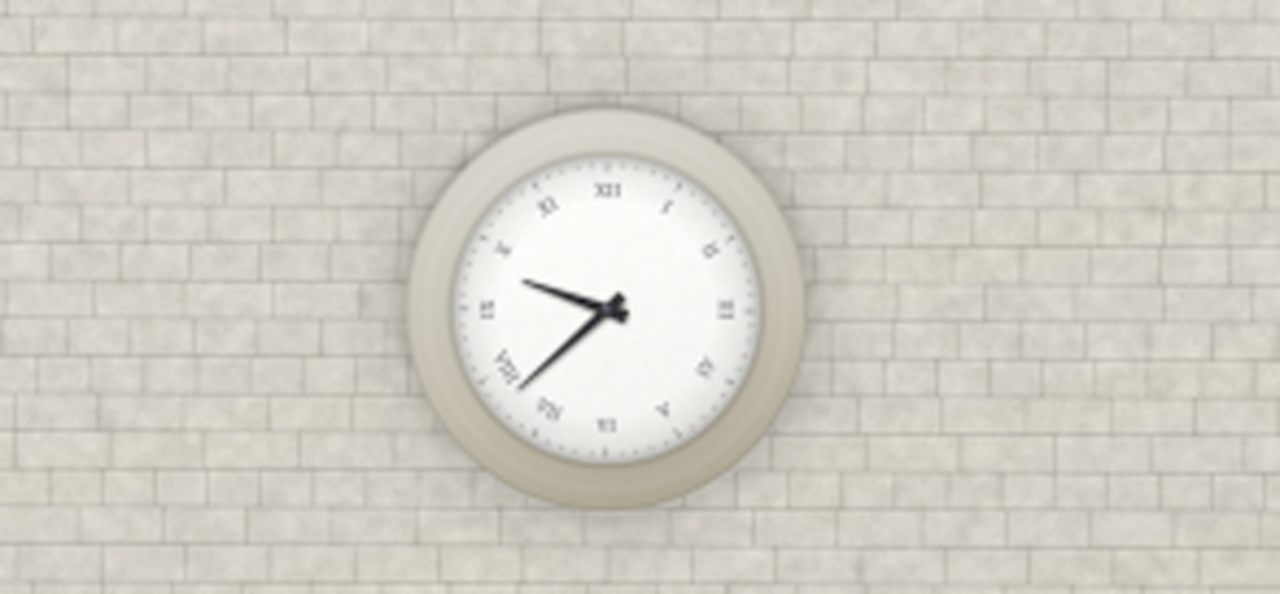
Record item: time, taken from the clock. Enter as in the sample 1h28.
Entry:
9h38
